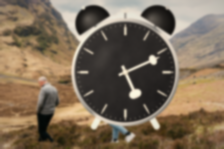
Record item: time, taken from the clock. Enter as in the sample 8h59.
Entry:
5h11
